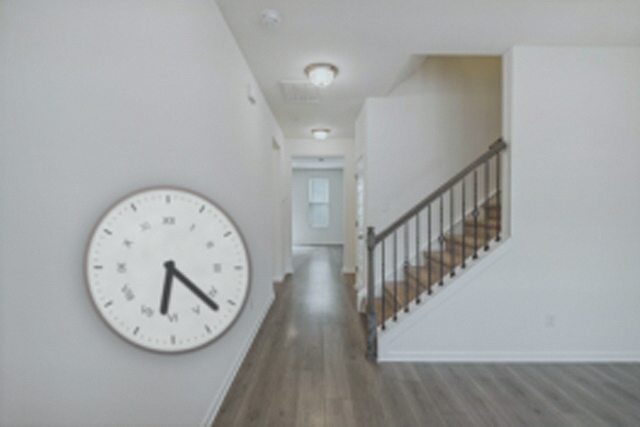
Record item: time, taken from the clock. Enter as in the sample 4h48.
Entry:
6h22
